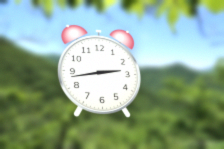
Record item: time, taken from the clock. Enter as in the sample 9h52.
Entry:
2h43
